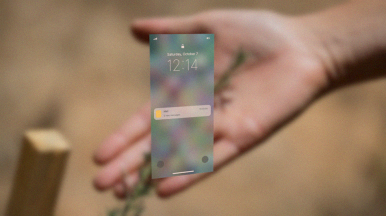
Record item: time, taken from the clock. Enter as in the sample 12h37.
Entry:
12h14
